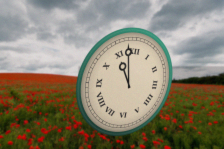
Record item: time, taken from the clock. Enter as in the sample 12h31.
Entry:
10h58
